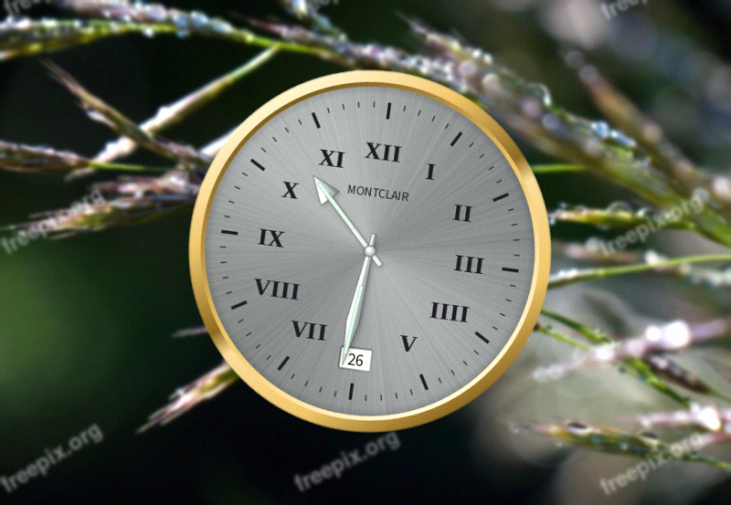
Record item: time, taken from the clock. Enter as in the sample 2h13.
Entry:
10h31
